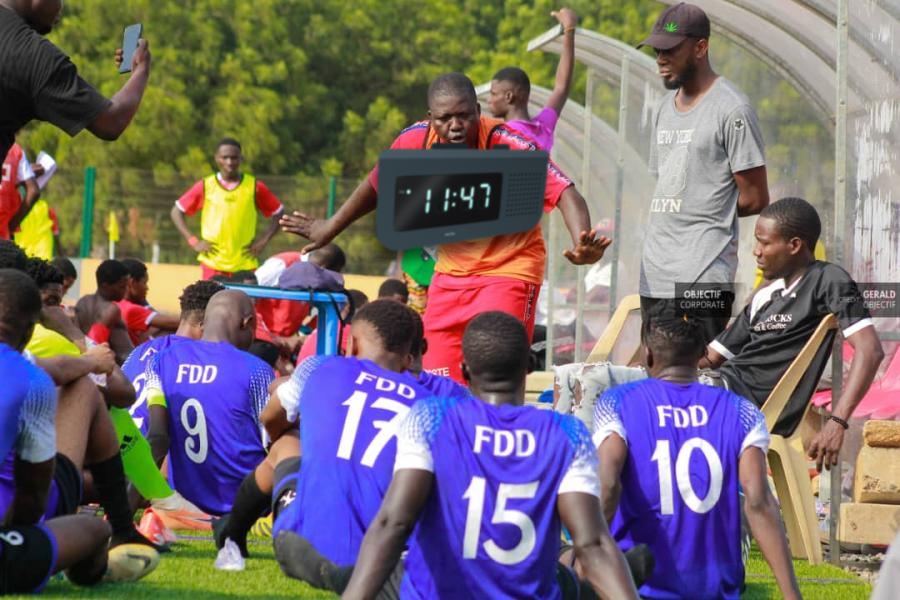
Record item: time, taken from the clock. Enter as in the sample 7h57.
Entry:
11h47
